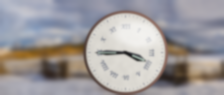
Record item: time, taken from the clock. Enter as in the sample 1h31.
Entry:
3h45
